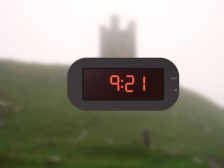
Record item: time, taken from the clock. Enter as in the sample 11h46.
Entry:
9h21
